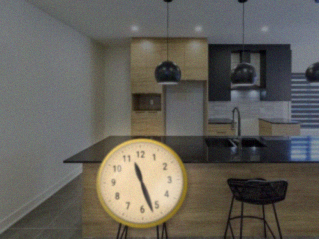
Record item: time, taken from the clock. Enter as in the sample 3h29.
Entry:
11h27
